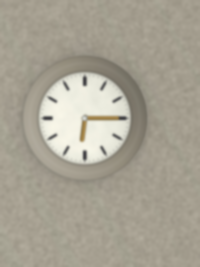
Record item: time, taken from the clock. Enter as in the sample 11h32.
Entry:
6h15
